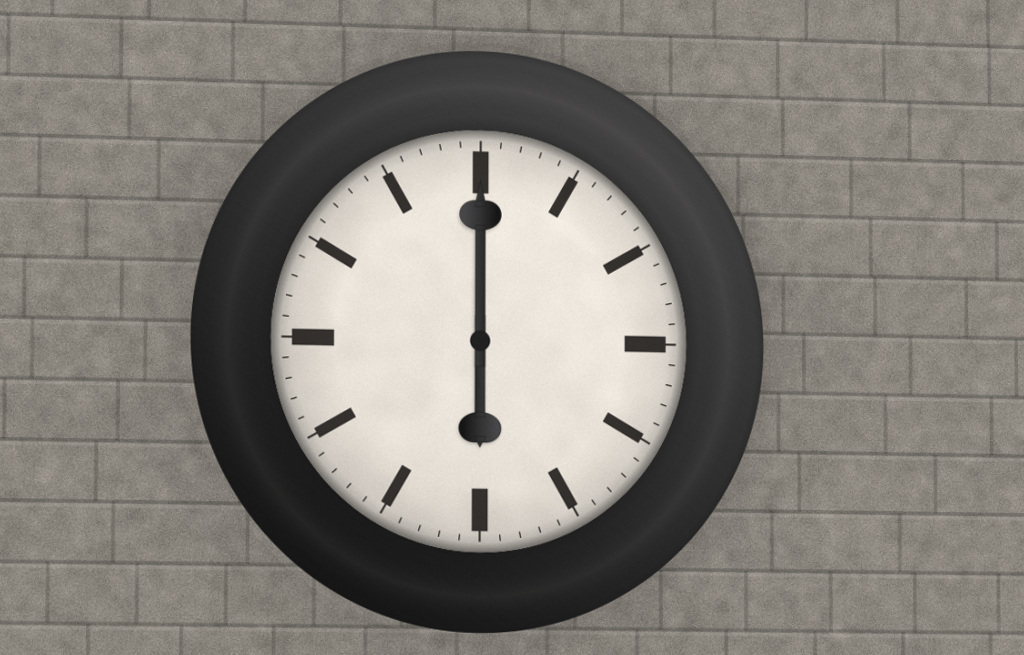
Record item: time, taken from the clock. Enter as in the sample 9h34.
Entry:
6h00
